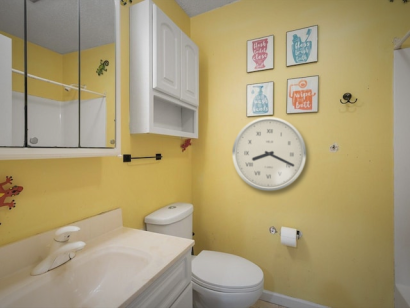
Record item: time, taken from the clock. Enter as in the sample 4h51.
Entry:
8h19
